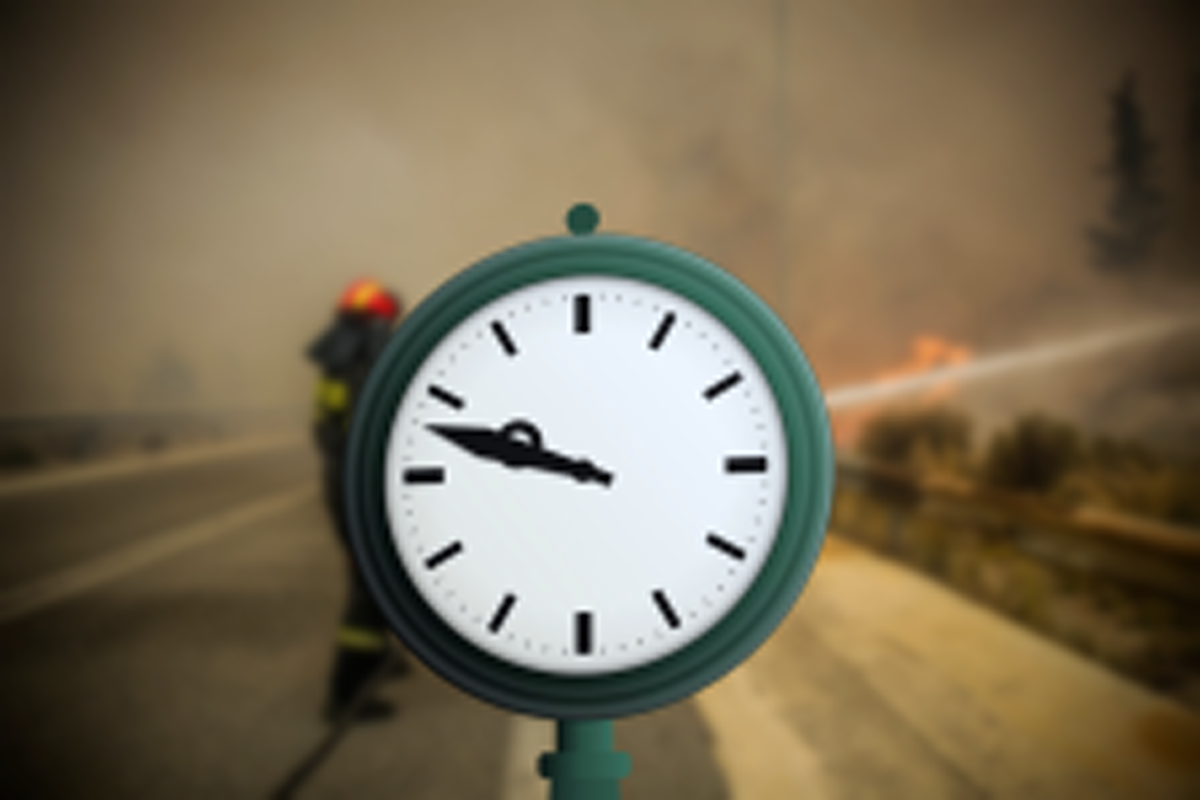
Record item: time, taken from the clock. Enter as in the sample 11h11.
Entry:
9h48
